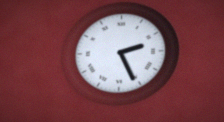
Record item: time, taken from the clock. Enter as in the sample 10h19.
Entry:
2h26
